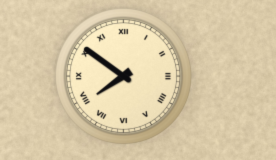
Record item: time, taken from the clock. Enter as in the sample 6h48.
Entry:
7h51
